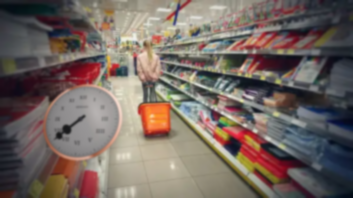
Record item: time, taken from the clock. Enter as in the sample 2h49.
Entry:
7h38
